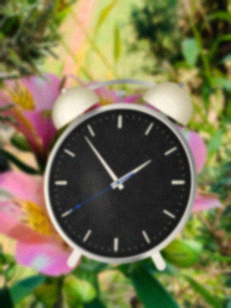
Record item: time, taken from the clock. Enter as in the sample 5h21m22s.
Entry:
1h53m40s
